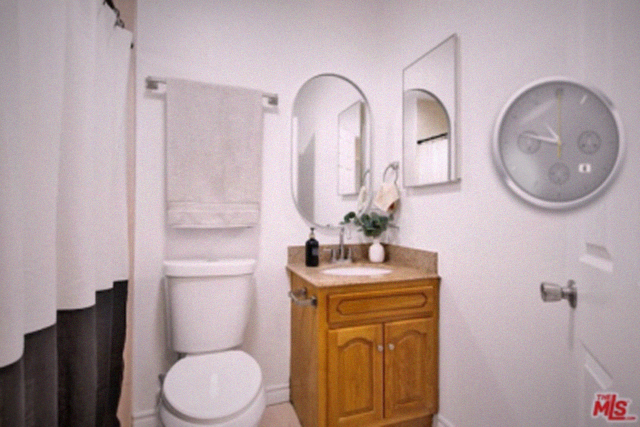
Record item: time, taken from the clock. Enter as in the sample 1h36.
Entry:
10h47
